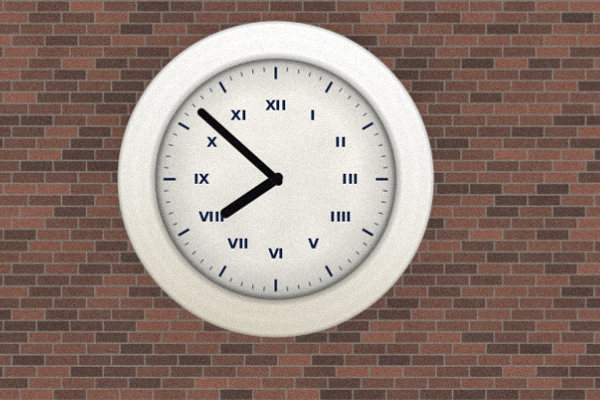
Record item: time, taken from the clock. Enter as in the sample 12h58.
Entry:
7h52
